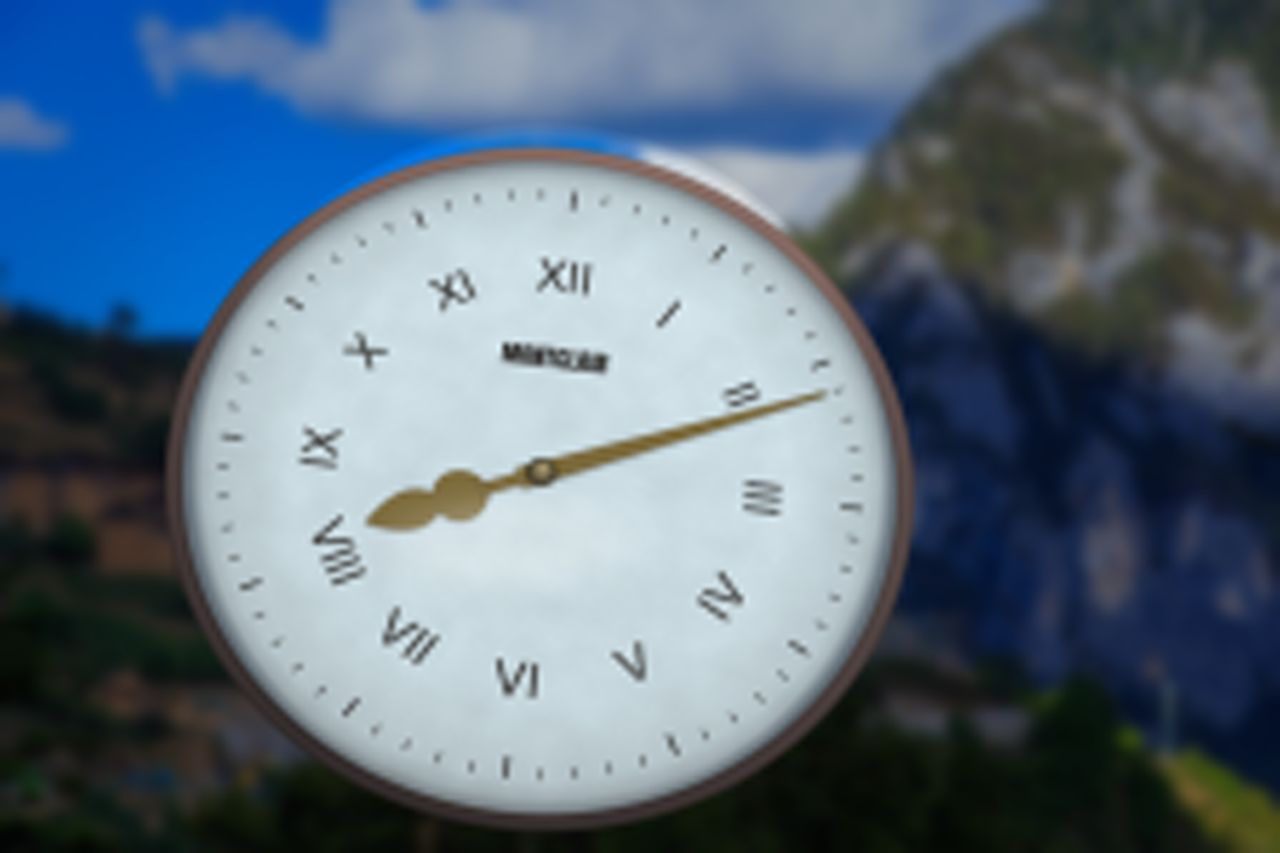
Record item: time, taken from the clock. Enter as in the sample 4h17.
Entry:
8h11
